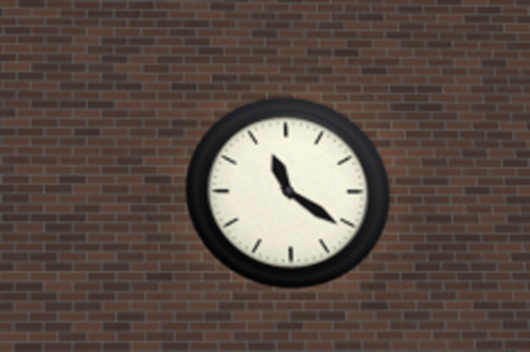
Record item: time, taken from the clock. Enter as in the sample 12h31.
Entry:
11h21
